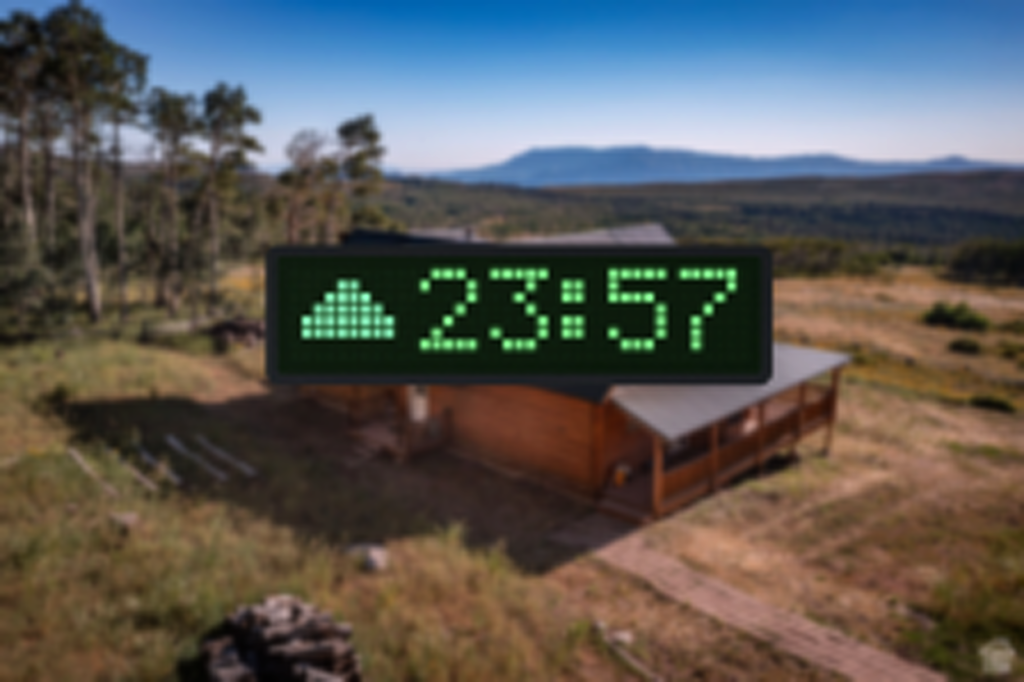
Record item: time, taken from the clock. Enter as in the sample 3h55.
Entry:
23h57
